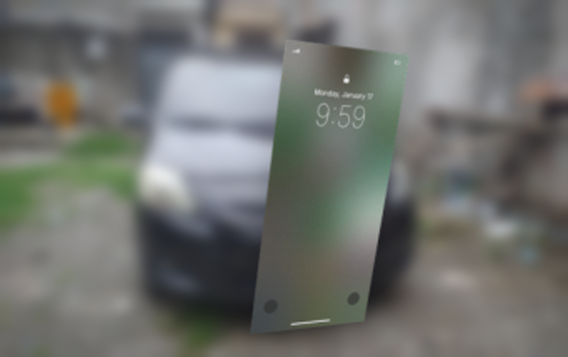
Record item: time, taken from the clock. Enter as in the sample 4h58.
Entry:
9h59
